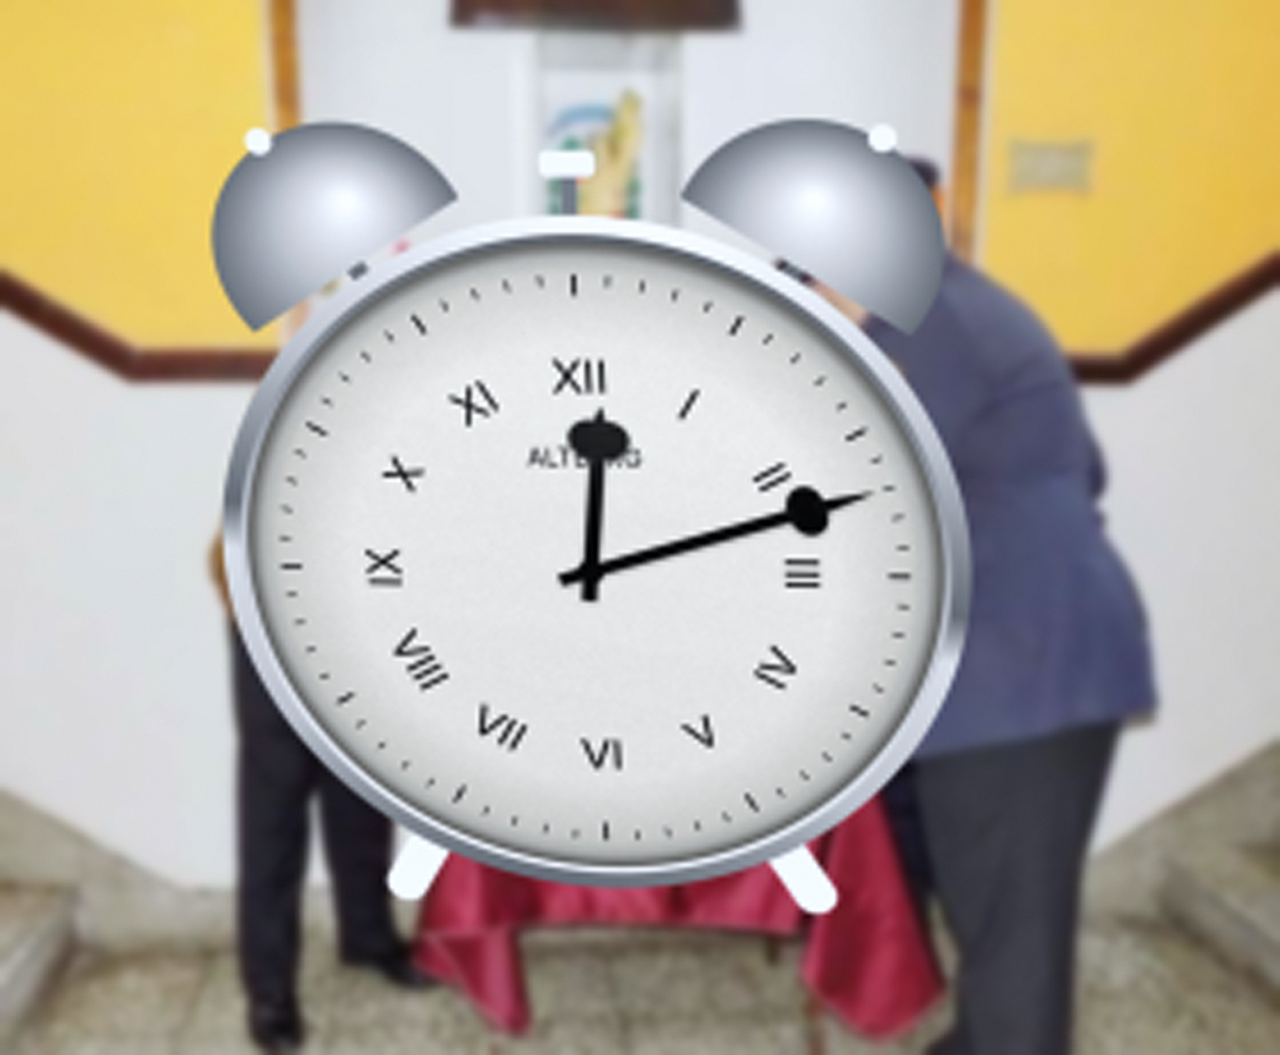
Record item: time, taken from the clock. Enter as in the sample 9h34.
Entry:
12h12
